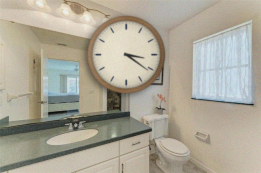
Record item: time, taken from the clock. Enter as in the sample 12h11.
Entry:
3h21
